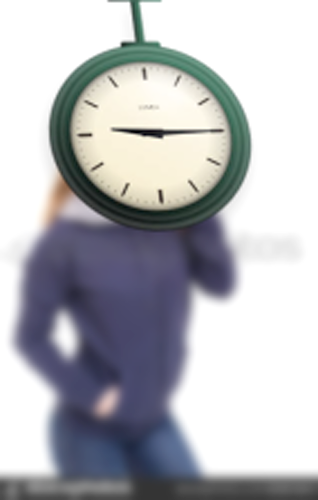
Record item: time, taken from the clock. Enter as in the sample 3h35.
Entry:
9h15
